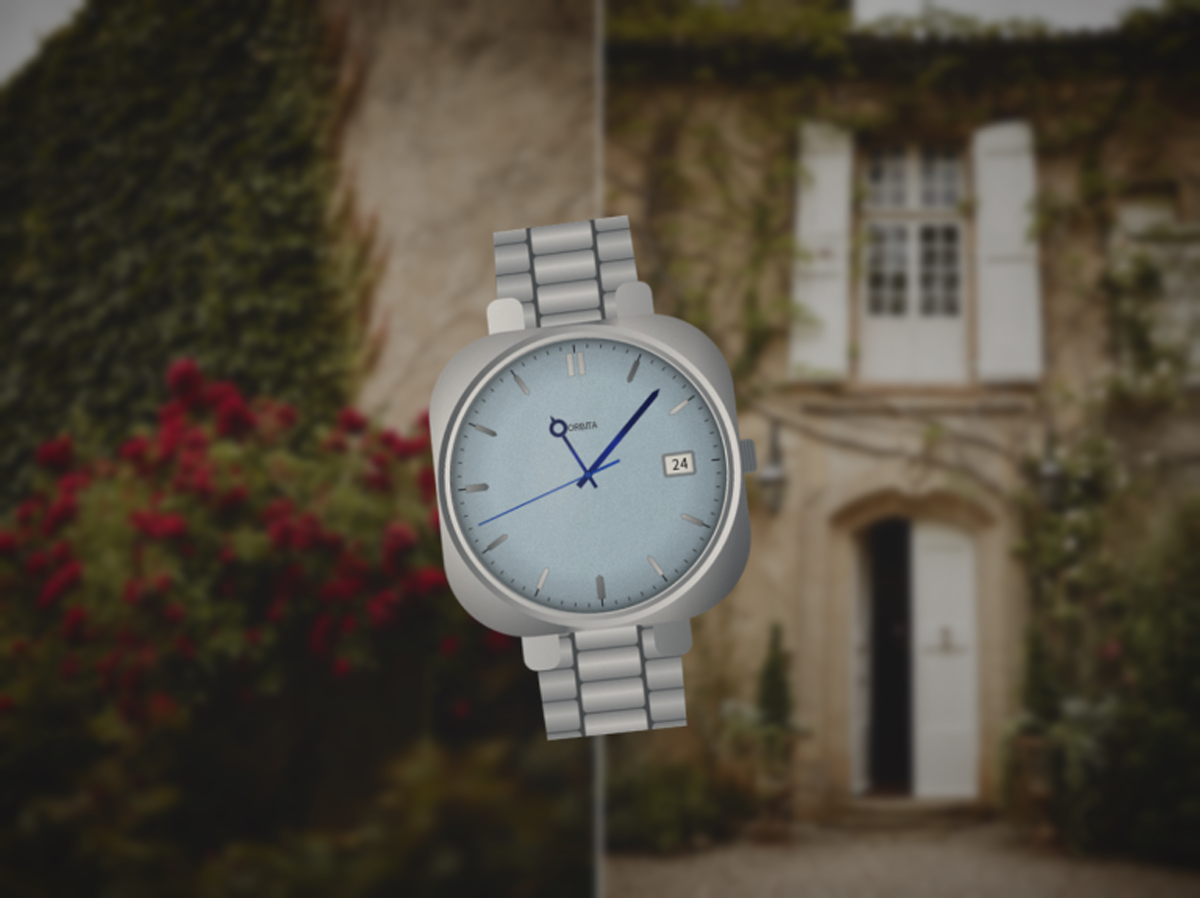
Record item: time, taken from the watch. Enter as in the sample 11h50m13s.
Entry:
11h07m42s
